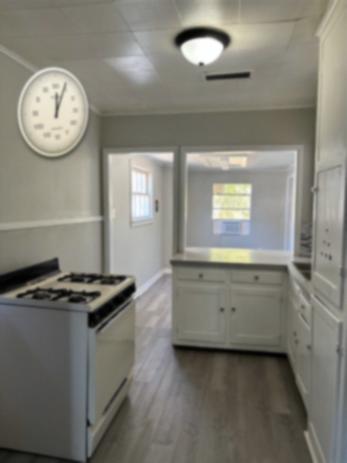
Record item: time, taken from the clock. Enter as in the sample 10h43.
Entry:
12h04
